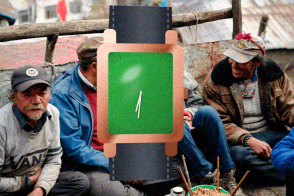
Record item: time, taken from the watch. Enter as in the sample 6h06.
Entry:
6h31
